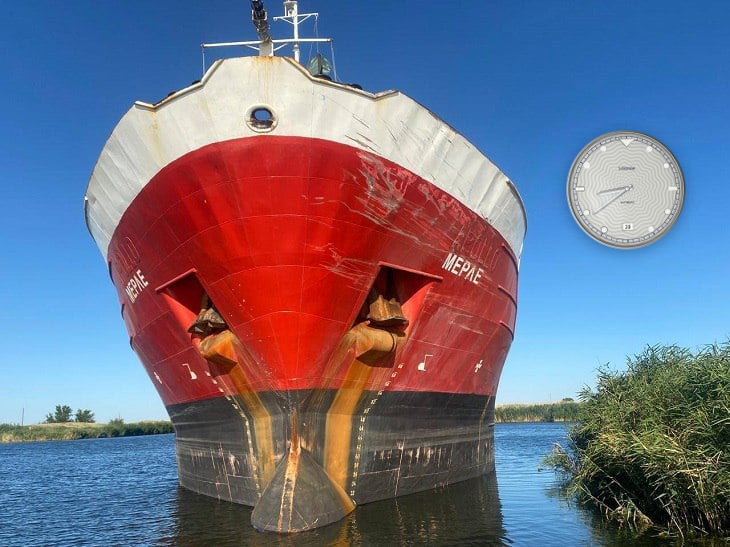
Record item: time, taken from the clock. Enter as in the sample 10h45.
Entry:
8h39
